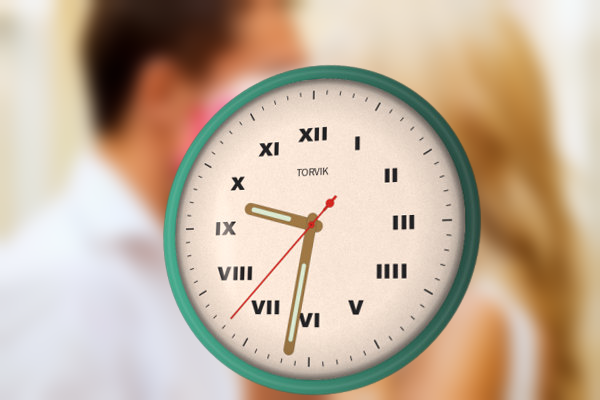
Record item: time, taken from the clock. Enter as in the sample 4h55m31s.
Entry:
9h31m37s
